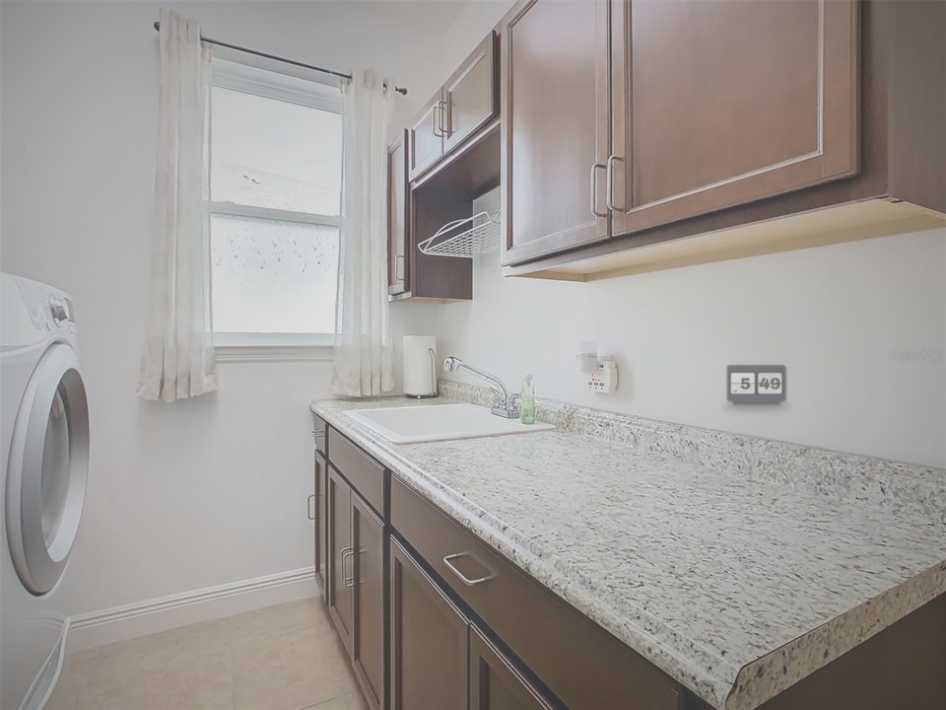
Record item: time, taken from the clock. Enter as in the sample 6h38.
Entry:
5h49
